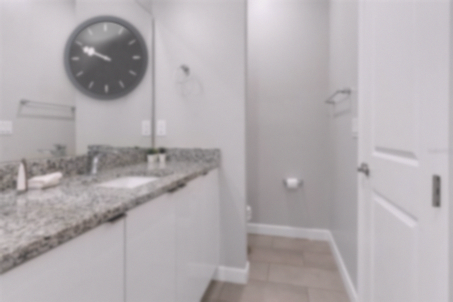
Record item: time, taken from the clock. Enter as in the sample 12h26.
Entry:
9h49
